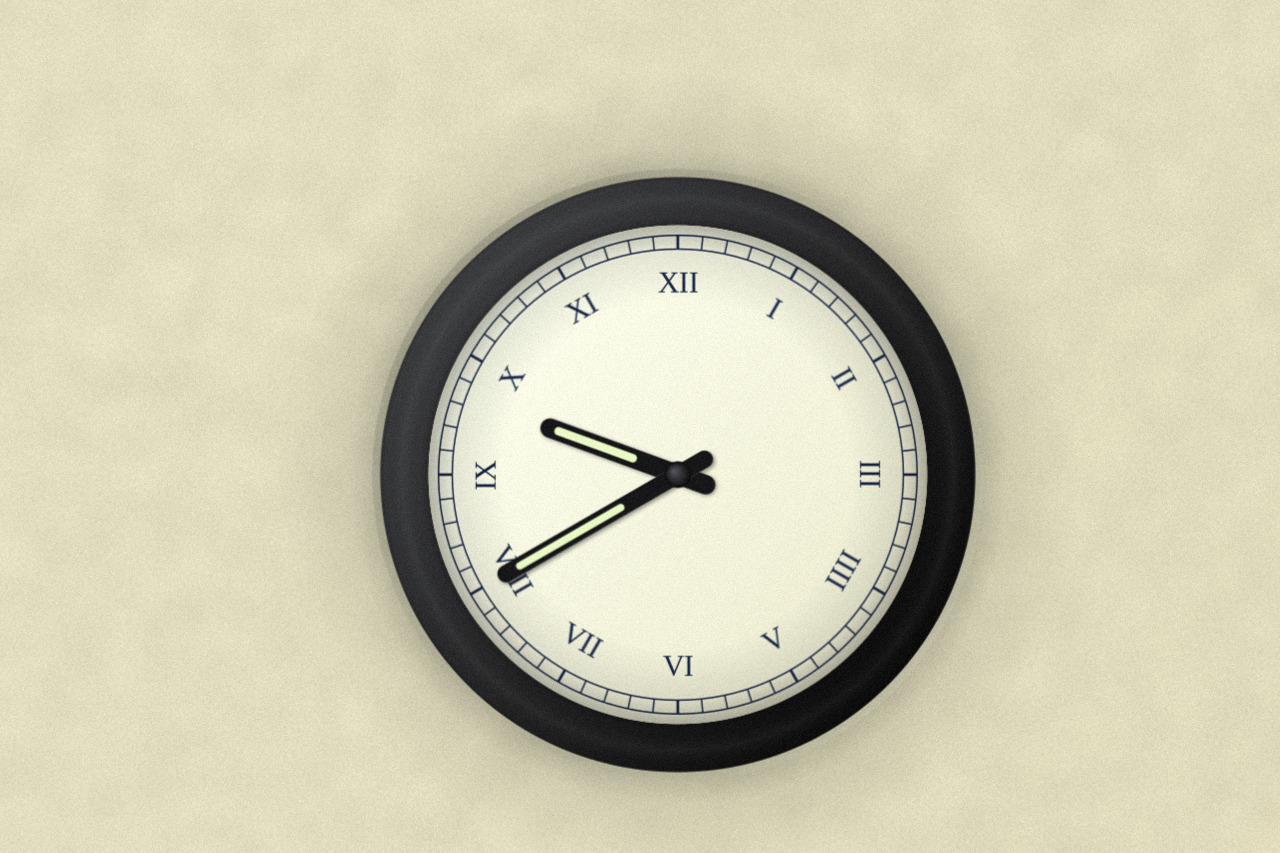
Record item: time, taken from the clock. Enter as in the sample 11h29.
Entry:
9h40
